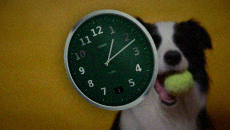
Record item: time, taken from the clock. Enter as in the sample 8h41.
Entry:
1h12
